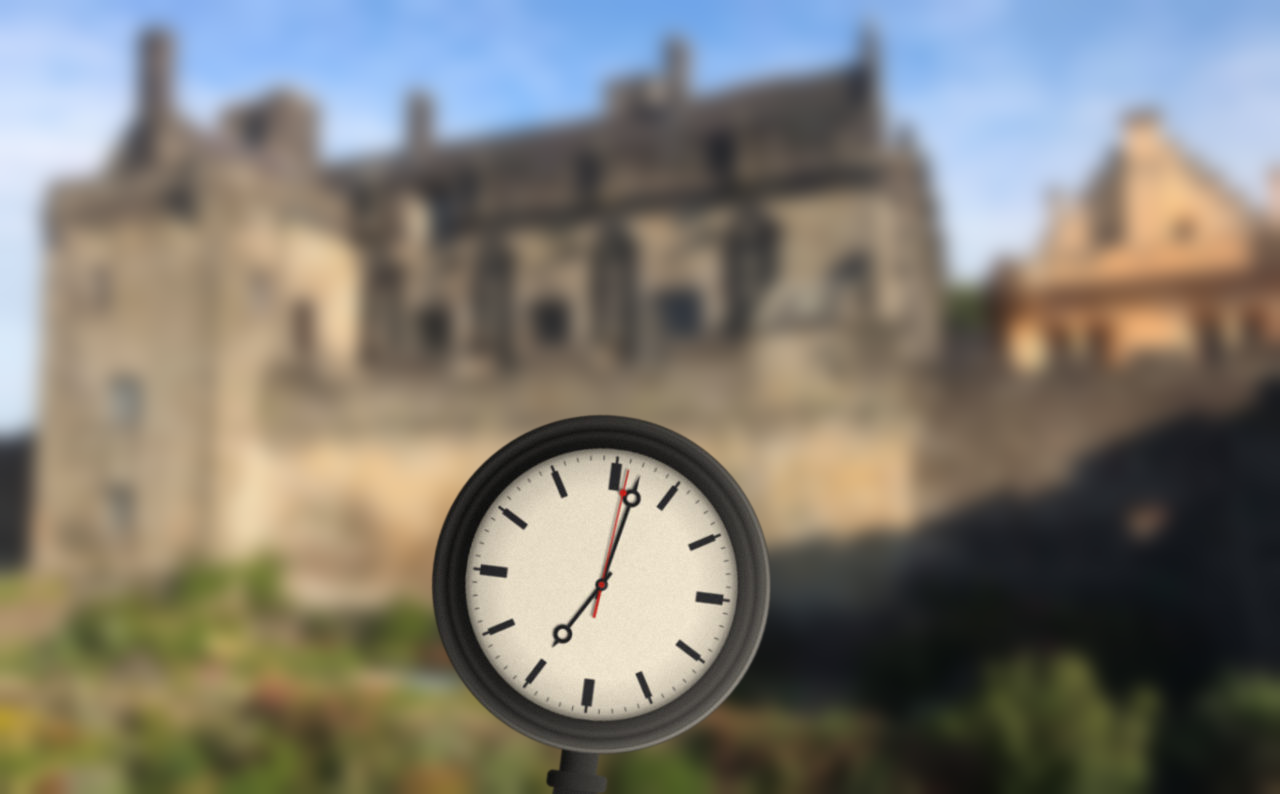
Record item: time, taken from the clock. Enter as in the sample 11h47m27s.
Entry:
7h02m01s
